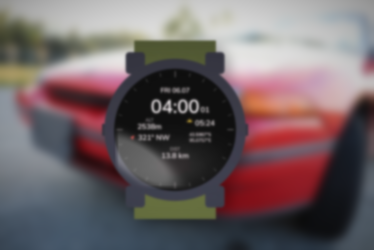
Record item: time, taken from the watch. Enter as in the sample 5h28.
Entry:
4h00
